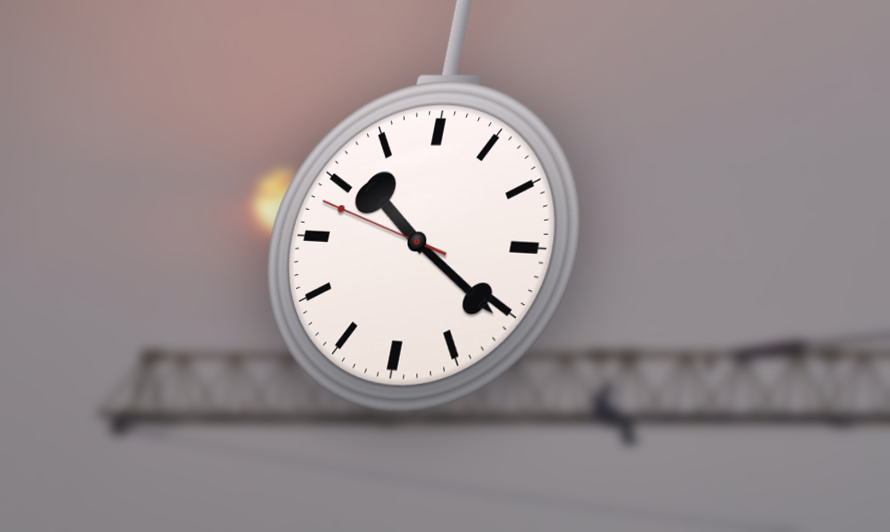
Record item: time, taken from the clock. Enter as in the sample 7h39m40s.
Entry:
10h20m48s
